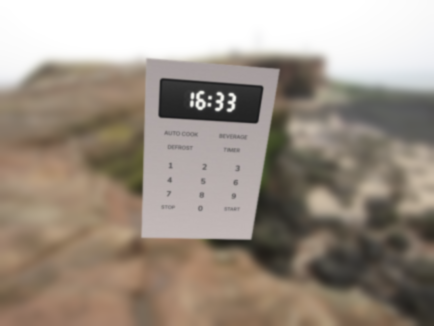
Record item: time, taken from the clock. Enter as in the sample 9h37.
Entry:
16h33
